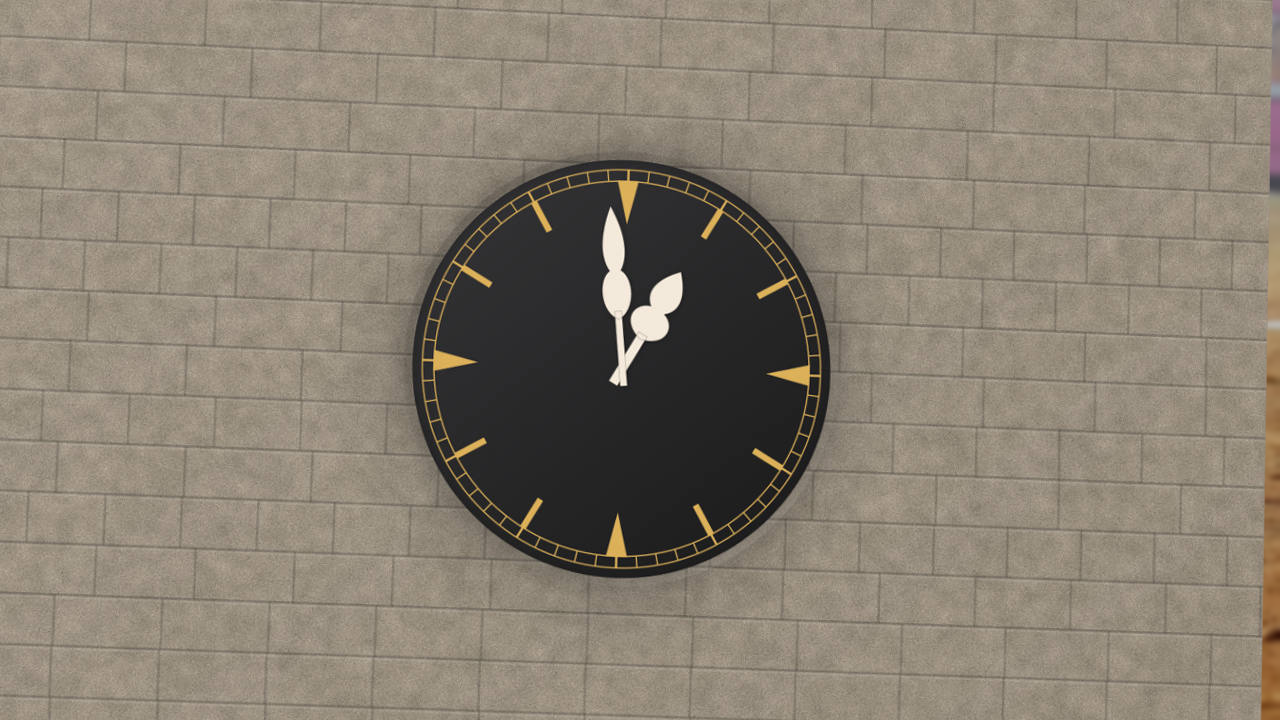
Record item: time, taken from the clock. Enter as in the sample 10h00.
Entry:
12h59
